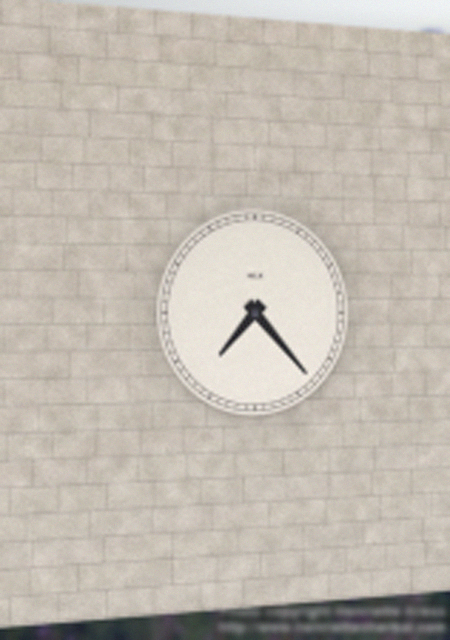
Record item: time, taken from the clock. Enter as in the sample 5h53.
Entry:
7h23
